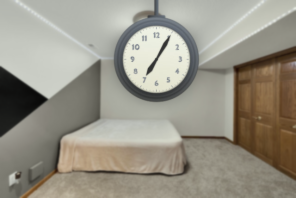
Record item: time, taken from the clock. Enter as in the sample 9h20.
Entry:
7h05
